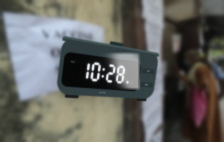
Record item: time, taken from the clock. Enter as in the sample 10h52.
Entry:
10h28
